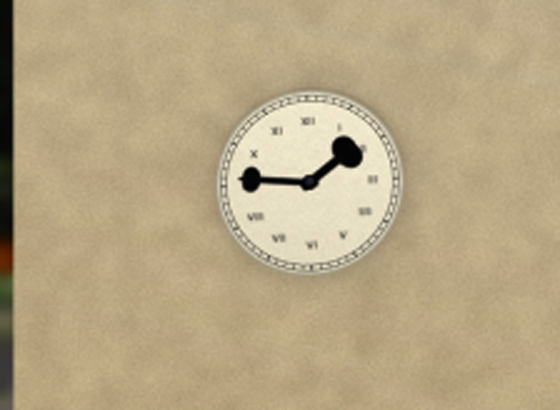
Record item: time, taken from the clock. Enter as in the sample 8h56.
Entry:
1h46
